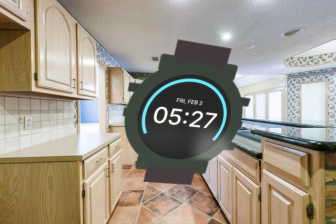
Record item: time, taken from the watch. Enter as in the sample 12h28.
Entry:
5h27
